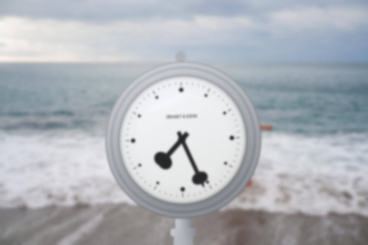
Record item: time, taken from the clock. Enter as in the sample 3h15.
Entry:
7h26
